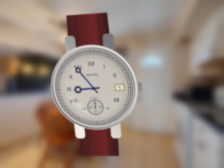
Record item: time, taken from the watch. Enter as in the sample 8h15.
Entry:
8h54
